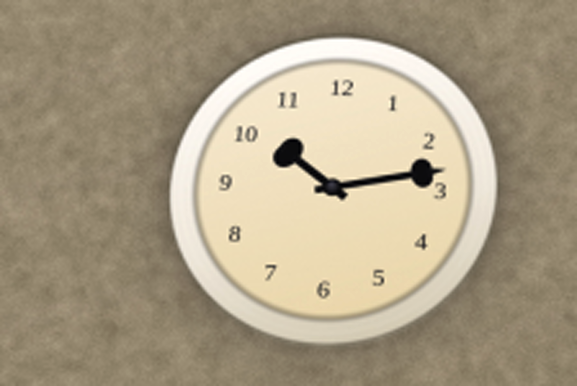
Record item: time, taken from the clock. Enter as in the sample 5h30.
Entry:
10h13
